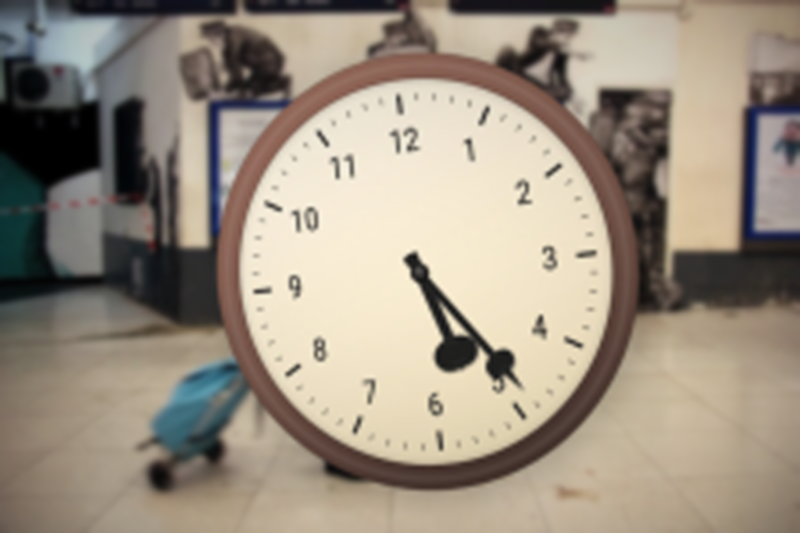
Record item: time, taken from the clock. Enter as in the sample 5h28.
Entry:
5h24
